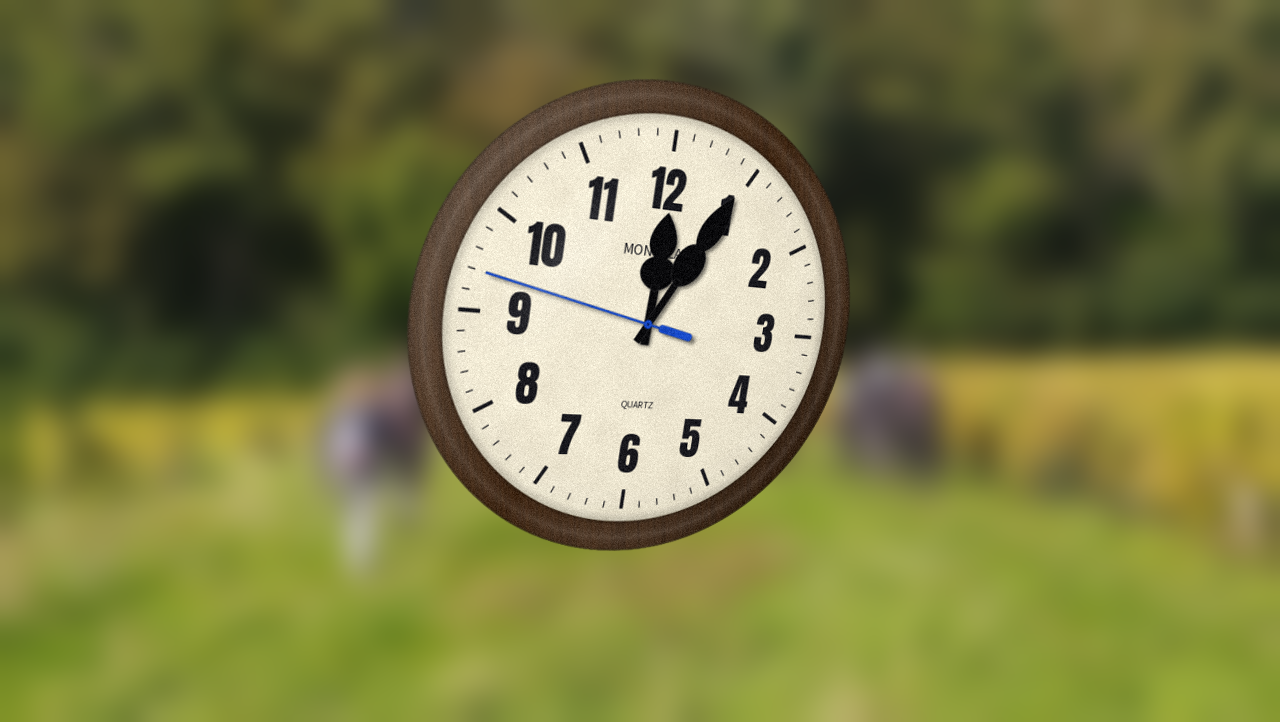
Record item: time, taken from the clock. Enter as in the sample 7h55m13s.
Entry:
12h04m47s
